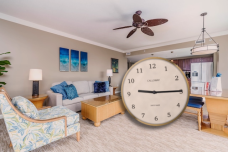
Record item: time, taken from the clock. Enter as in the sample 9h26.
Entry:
9h15
